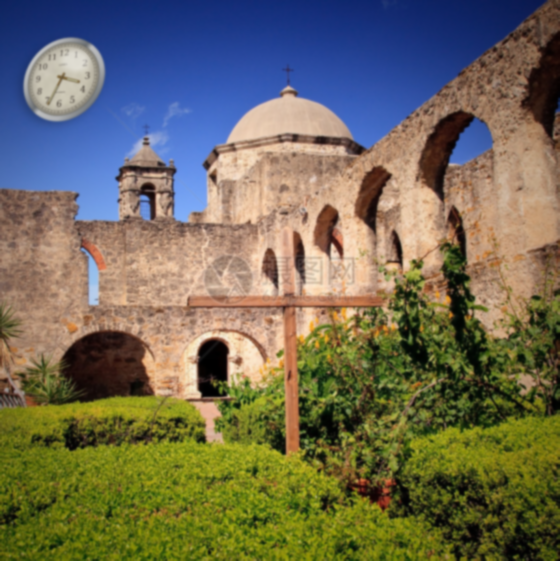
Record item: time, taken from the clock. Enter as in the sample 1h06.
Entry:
3h34
